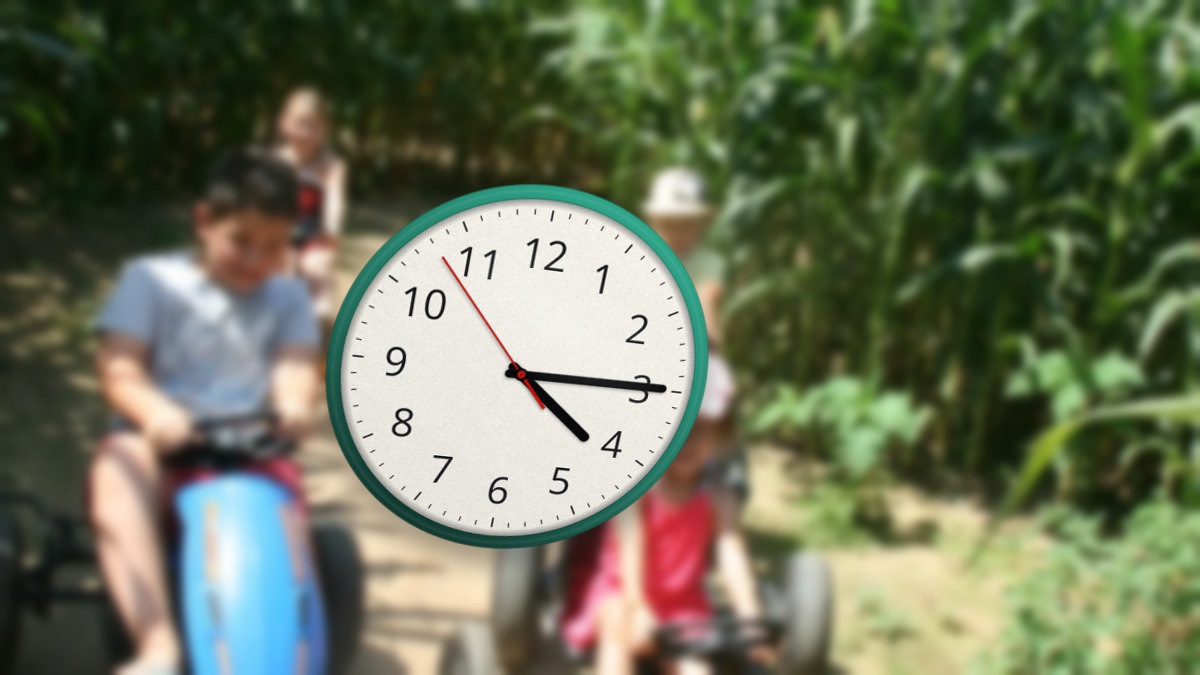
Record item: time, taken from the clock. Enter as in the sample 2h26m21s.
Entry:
4h14m53s
